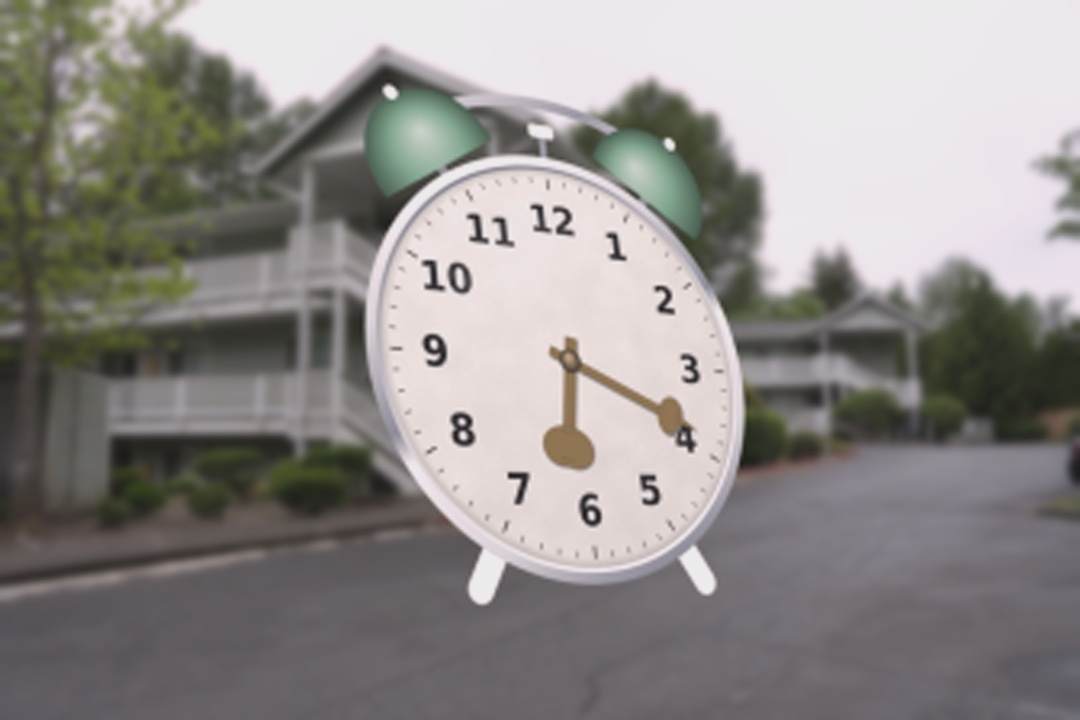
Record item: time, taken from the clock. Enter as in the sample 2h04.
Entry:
6h19
